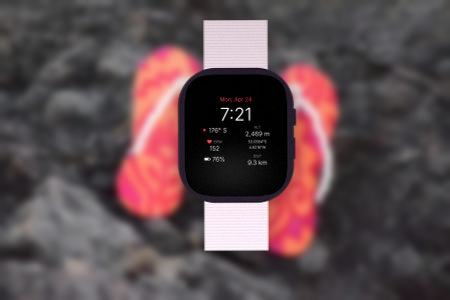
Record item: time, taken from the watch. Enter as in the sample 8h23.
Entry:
7h21
